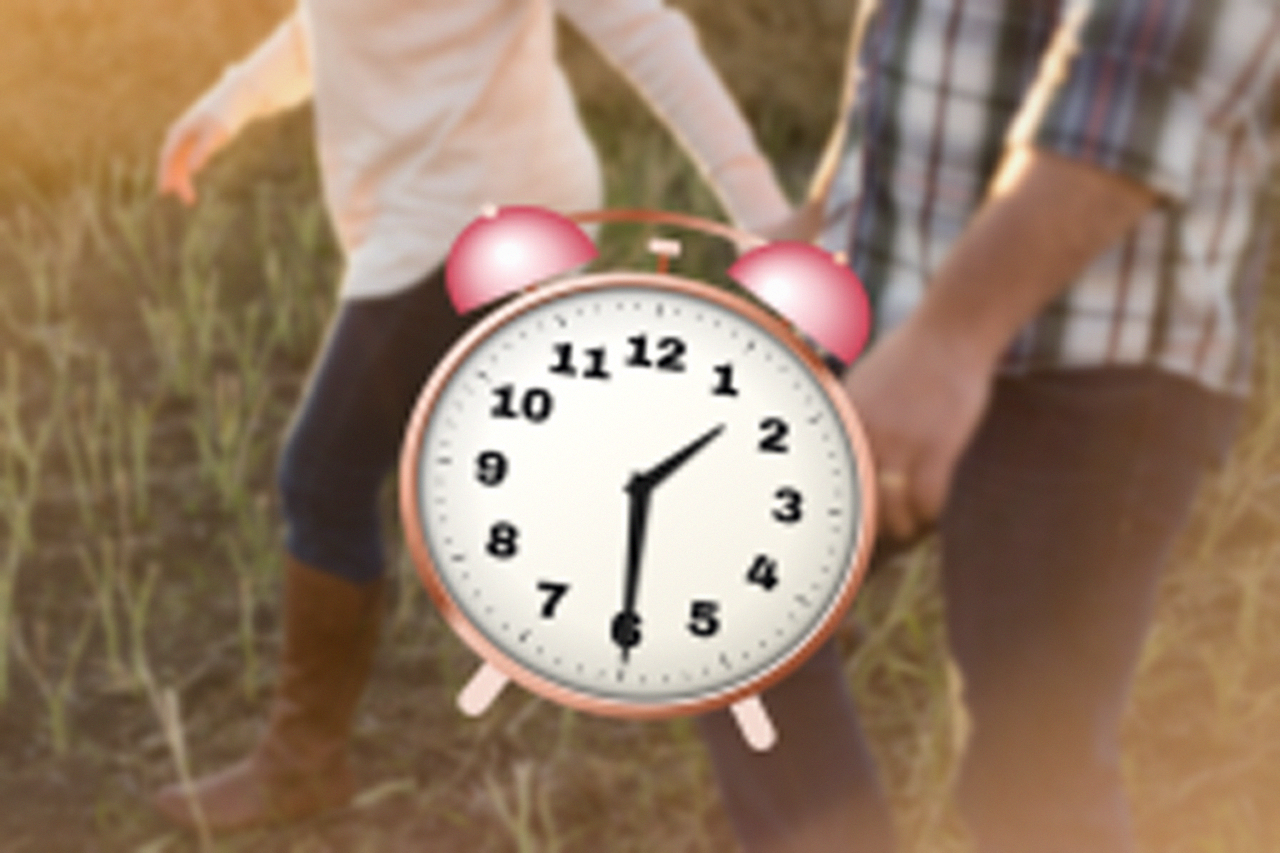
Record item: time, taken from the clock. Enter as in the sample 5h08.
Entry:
1h30
